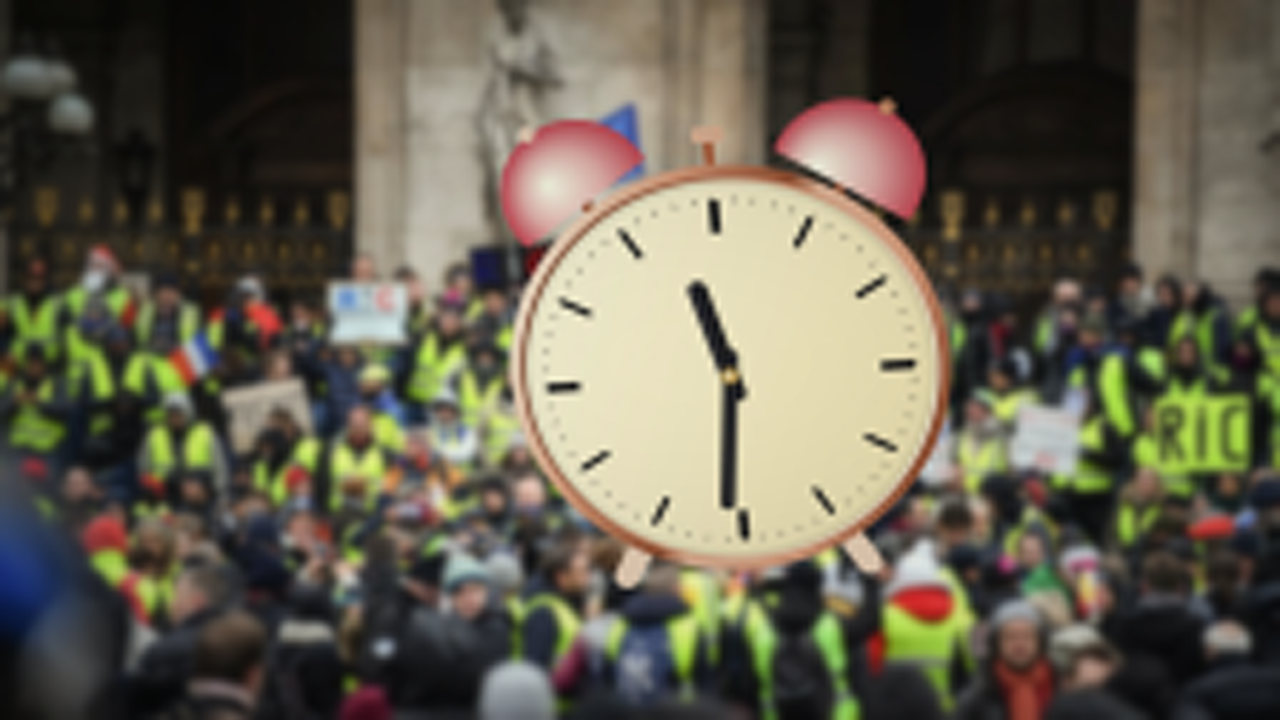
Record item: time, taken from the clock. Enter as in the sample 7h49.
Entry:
11h31
